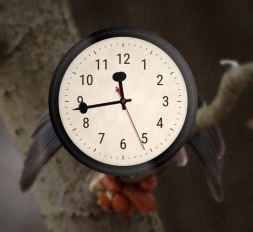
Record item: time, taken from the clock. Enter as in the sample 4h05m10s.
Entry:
11h43m26s
